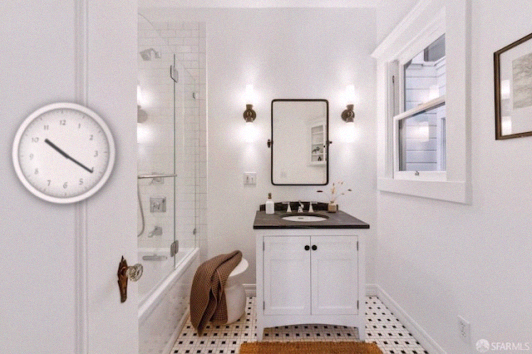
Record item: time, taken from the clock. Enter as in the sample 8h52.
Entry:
10h21
